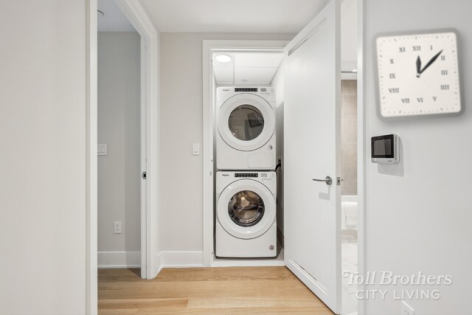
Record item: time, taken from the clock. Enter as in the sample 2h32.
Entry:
12h08
